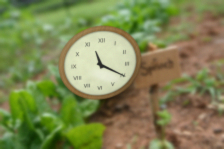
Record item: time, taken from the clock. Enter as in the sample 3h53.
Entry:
11h20
